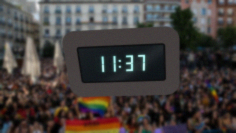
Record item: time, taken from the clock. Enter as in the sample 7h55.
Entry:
11h37
